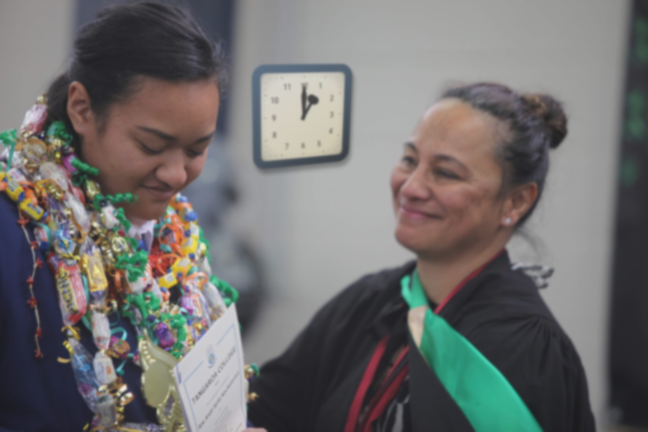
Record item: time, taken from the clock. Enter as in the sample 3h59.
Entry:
1h00
